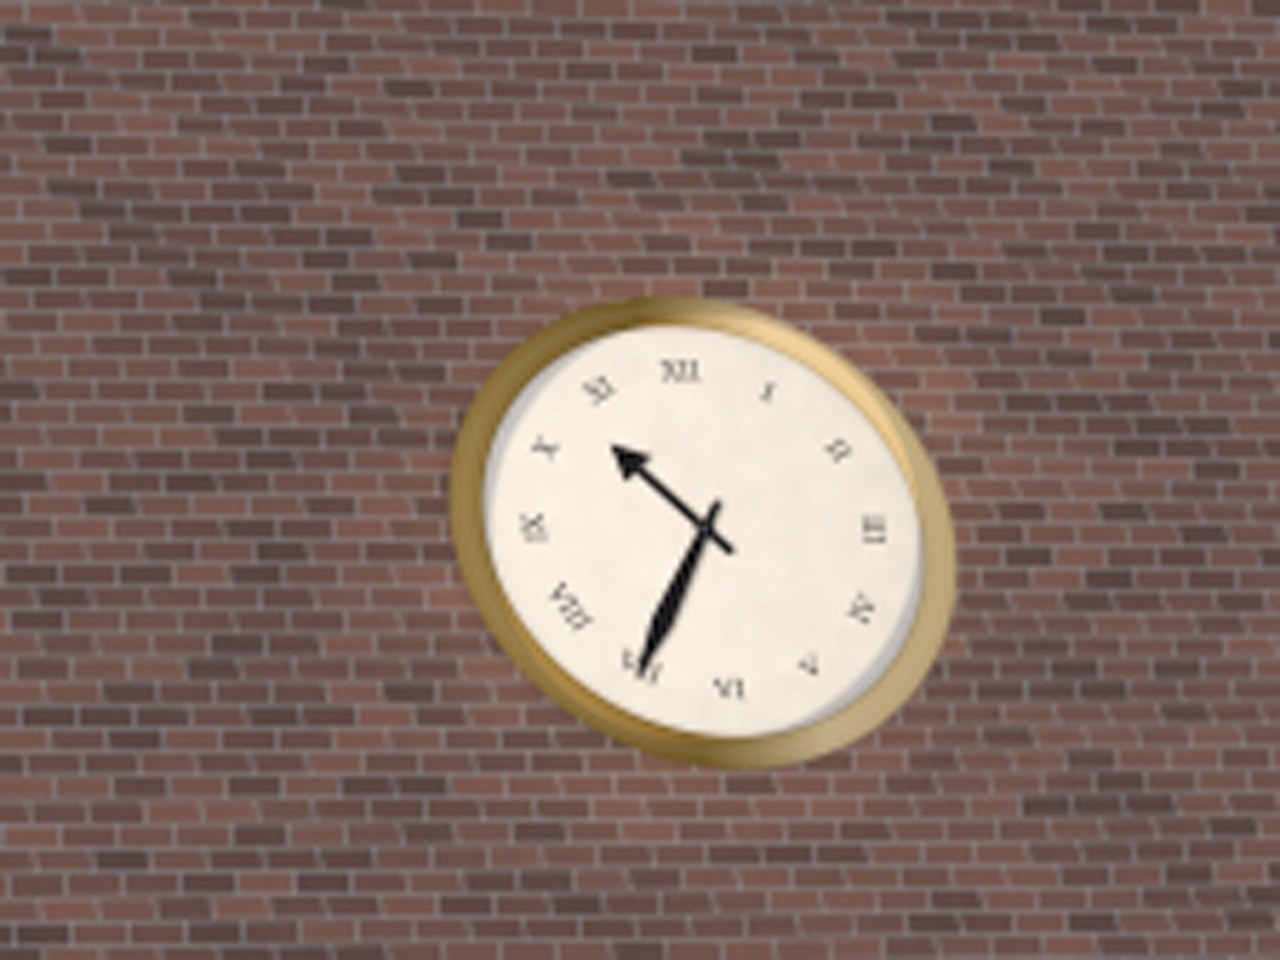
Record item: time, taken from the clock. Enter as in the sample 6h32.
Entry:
10h35
